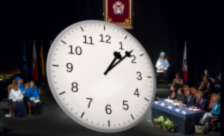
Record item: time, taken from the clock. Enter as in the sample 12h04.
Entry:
1h08
